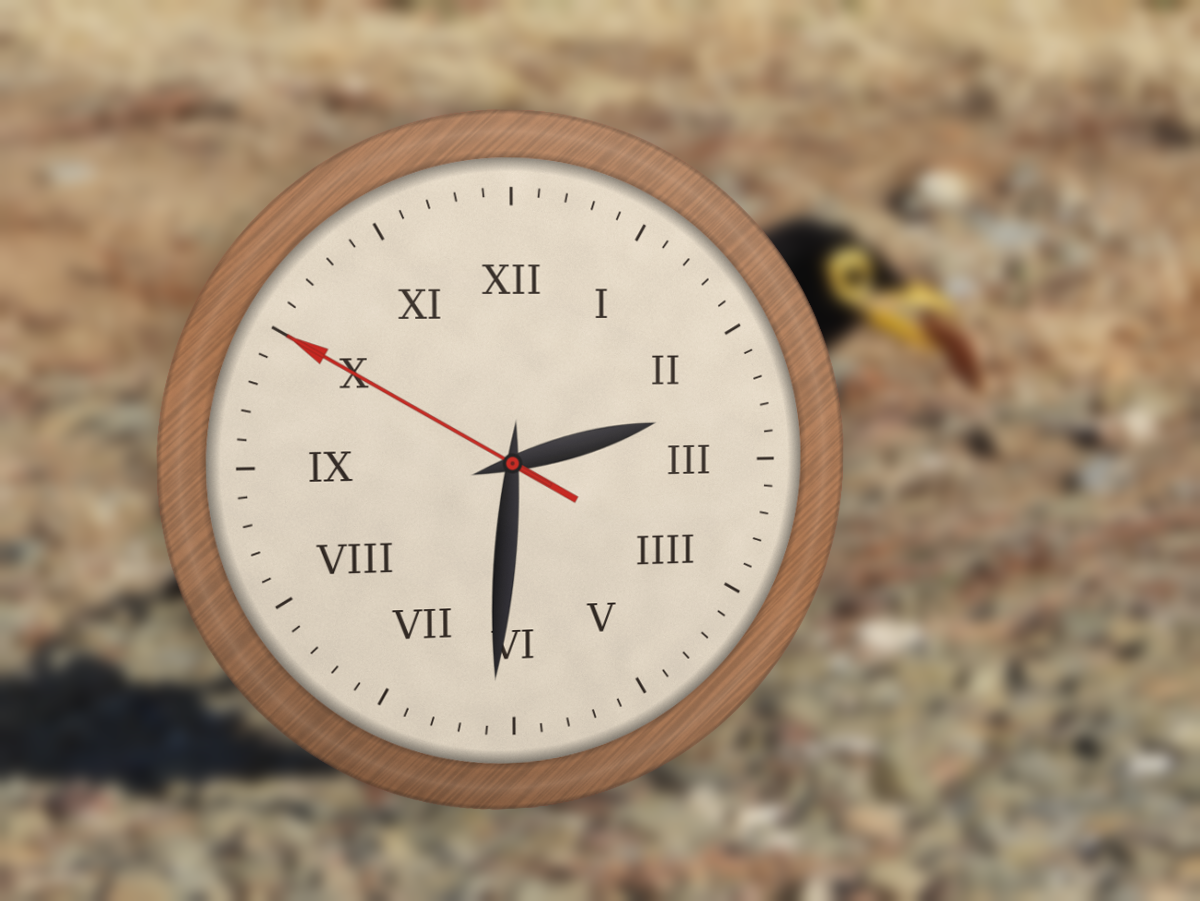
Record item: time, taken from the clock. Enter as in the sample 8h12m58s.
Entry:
2h30m50s
